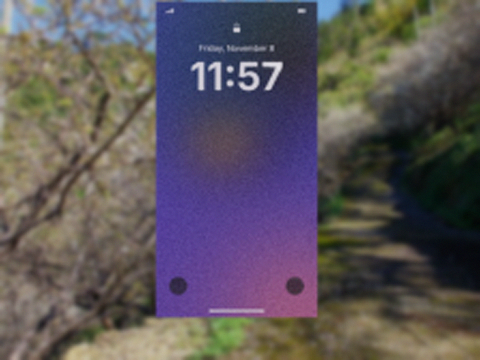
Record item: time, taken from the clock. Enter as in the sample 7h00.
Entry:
11h57
